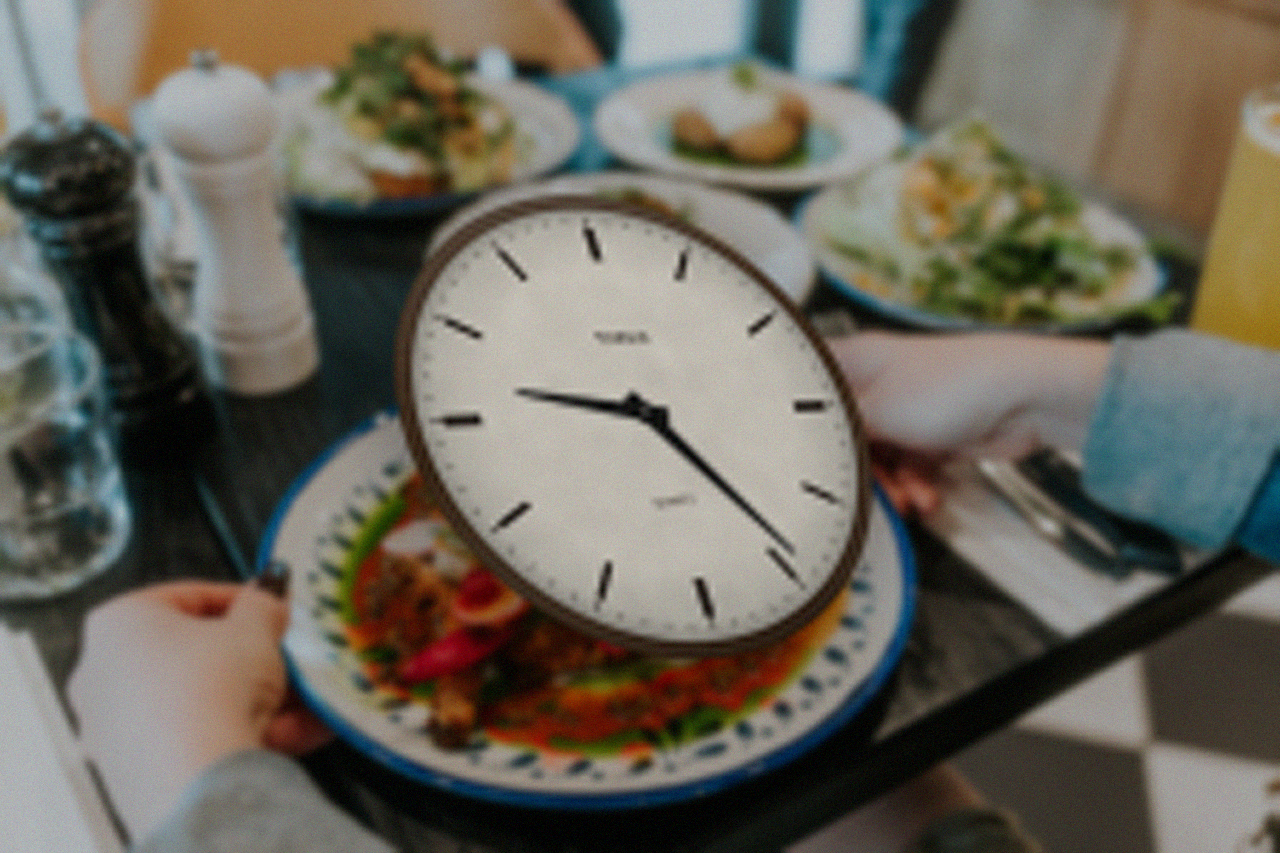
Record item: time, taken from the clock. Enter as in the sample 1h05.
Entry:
9h24
